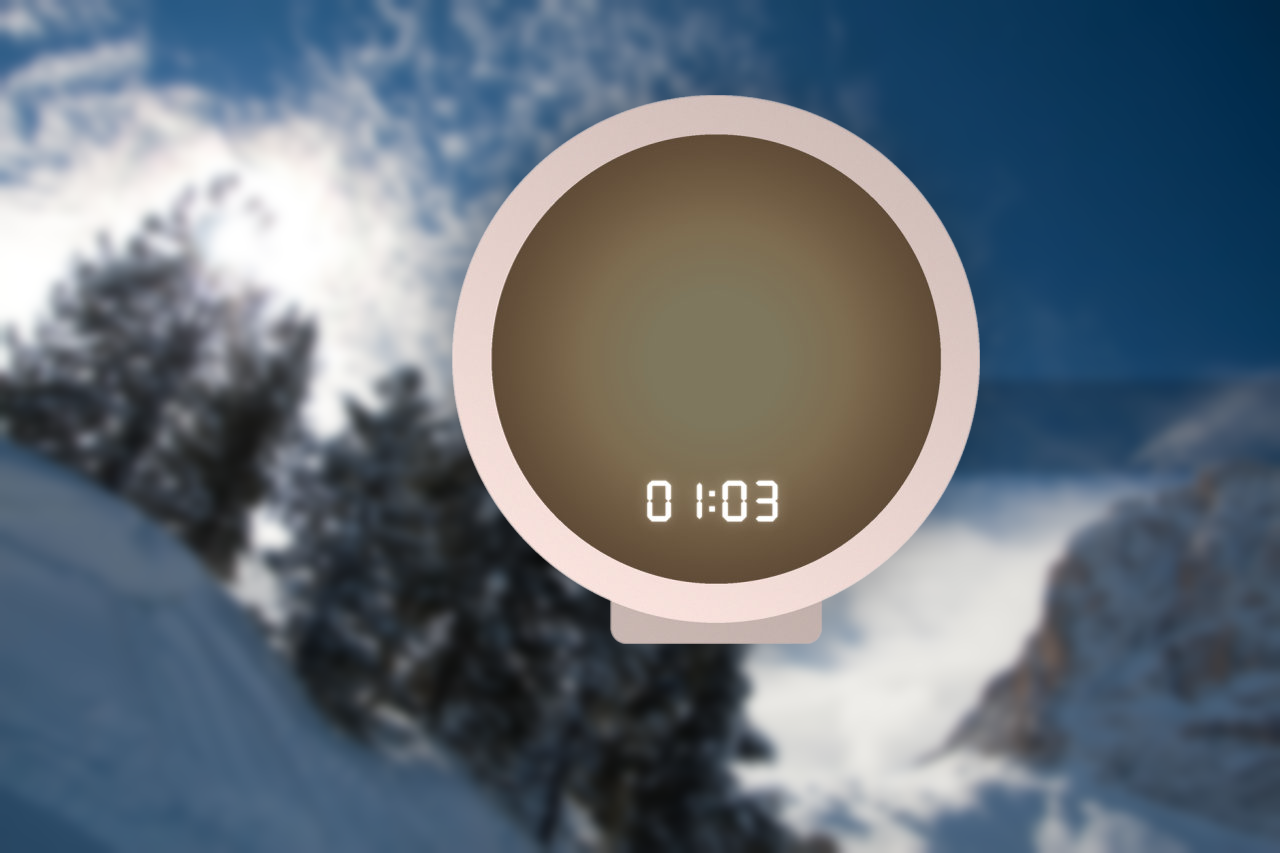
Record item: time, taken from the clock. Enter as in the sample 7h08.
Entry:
1h03
